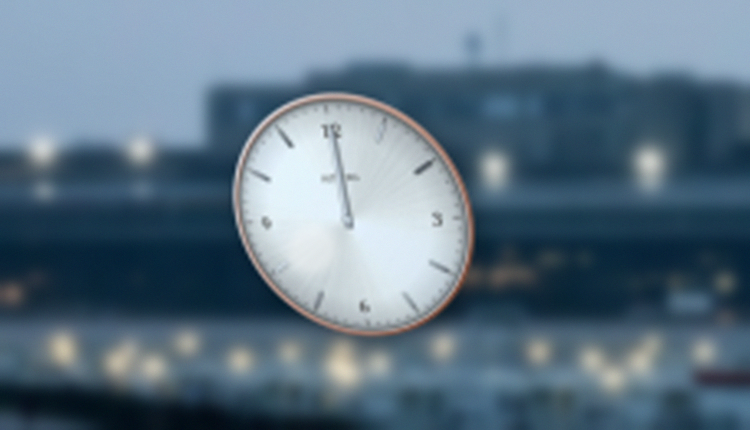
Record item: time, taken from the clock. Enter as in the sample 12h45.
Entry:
12h00
